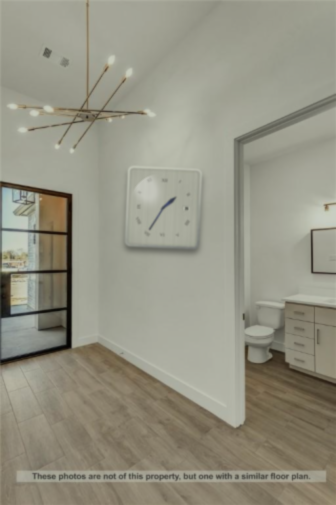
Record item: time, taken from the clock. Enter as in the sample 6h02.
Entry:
1h35
